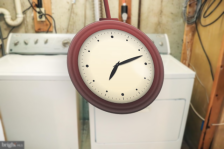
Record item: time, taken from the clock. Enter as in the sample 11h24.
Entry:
7h12
